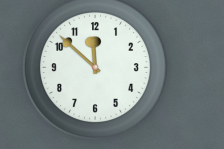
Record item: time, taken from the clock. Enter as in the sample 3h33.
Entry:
11h52
